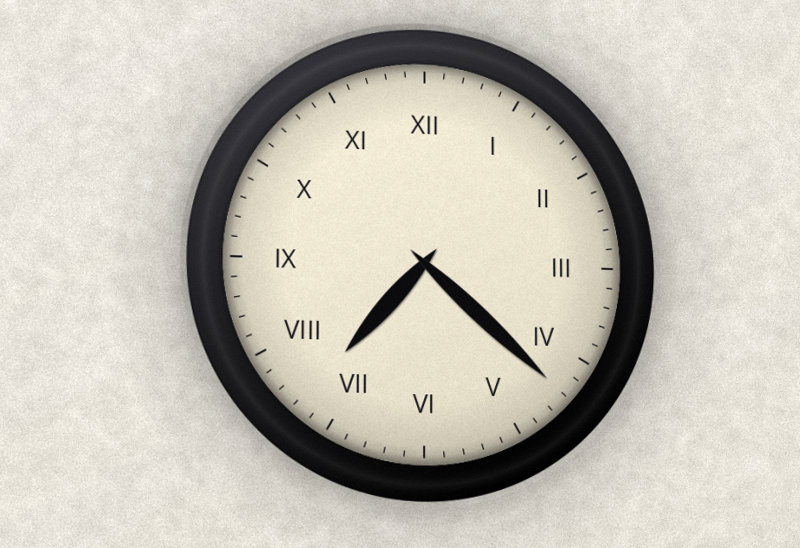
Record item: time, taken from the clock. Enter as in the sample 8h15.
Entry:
7h22
